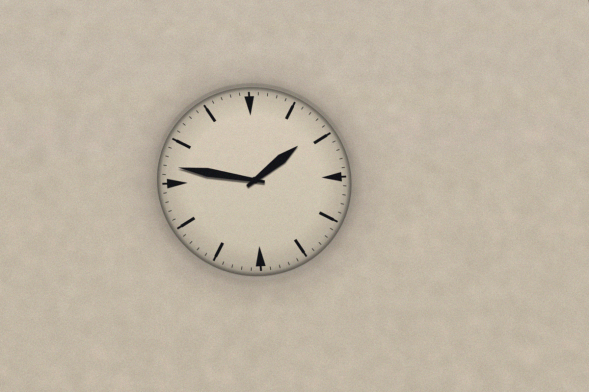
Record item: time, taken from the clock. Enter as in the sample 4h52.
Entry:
1h47
